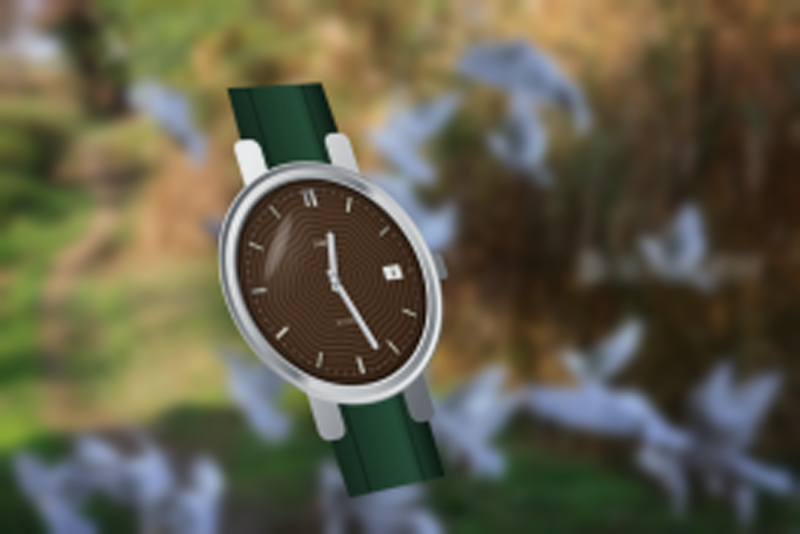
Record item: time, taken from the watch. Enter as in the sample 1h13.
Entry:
12h27
